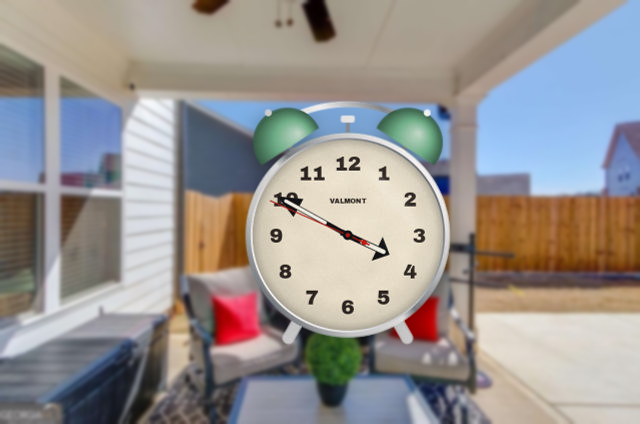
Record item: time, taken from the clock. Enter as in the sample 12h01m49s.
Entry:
3h49m49s
